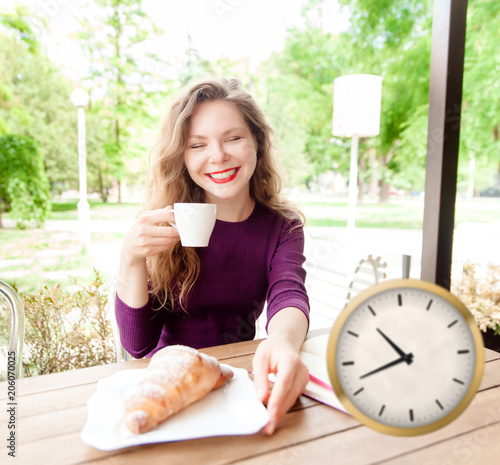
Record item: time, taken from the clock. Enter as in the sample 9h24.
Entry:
10h42
